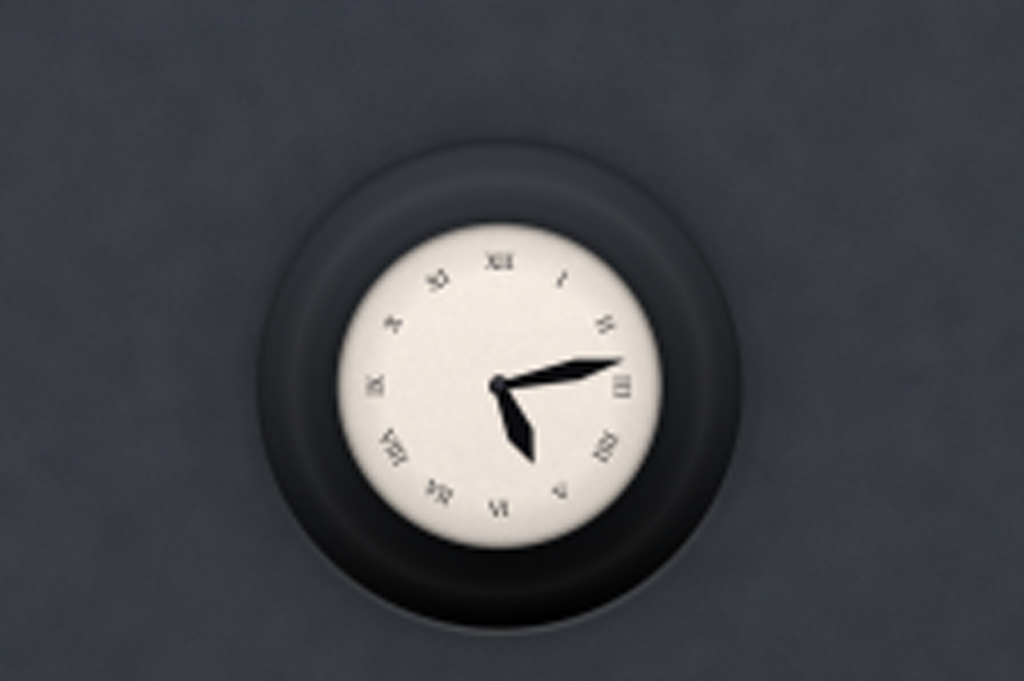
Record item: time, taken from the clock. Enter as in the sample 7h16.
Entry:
5h13
